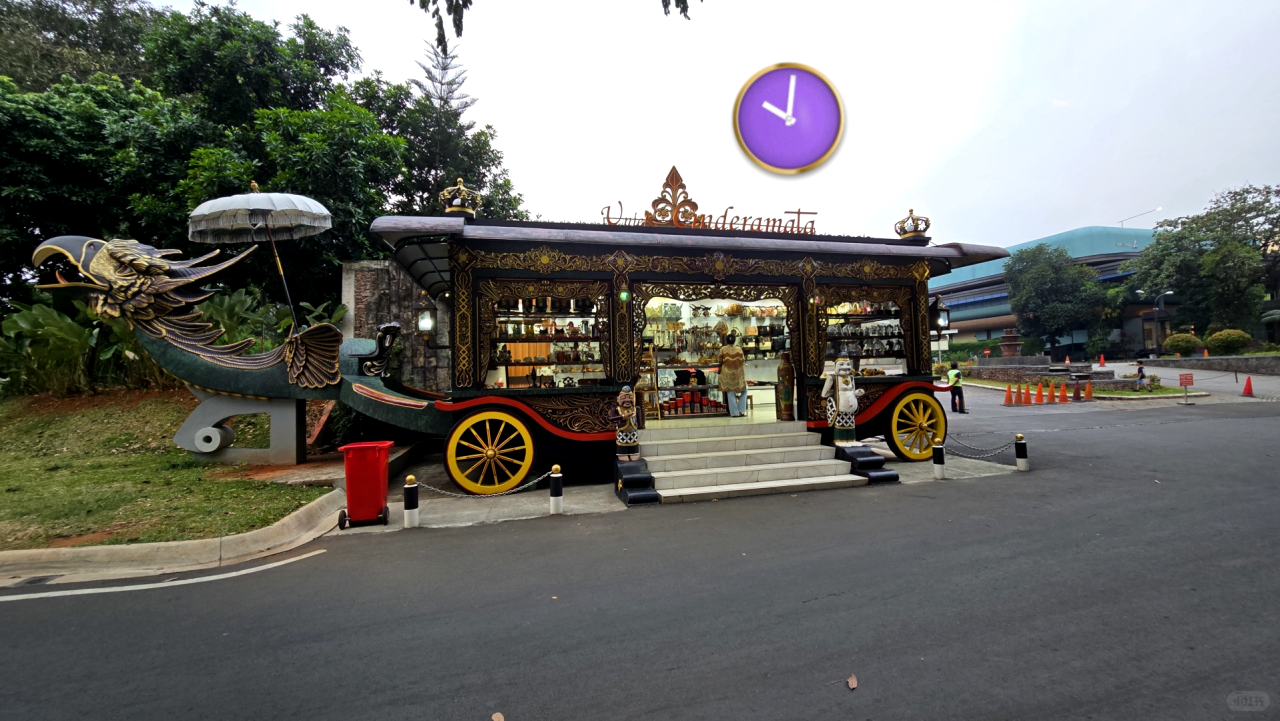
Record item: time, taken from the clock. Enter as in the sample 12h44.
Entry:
10h01
